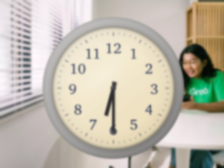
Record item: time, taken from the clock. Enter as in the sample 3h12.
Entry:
6h30
